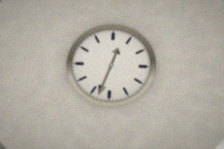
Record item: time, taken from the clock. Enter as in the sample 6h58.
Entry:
12h33
